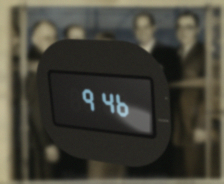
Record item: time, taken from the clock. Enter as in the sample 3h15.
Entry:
9h46
